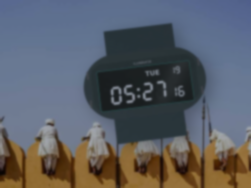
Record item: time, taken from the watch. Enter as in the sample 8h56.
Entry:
5h27
